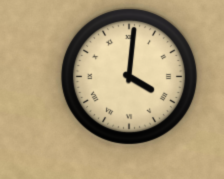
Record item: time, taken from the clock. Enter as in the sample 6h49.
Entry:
4h01
